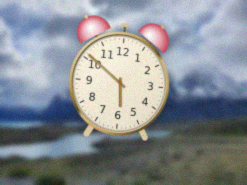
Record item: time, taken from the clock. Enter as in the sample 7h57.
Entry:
5h51
